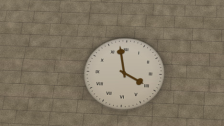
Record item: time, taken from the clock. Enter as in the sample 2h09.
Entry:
3h58
